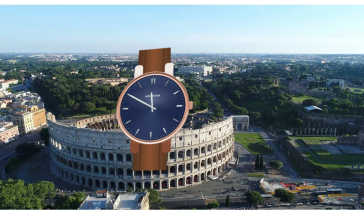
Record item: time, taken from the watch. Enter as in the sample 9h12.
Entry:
11h50
